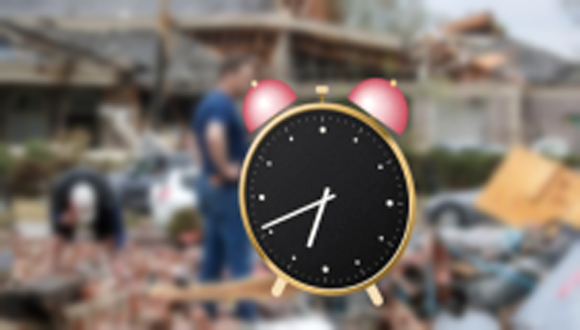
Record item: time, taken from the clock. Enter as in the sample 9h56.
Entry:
6h41
